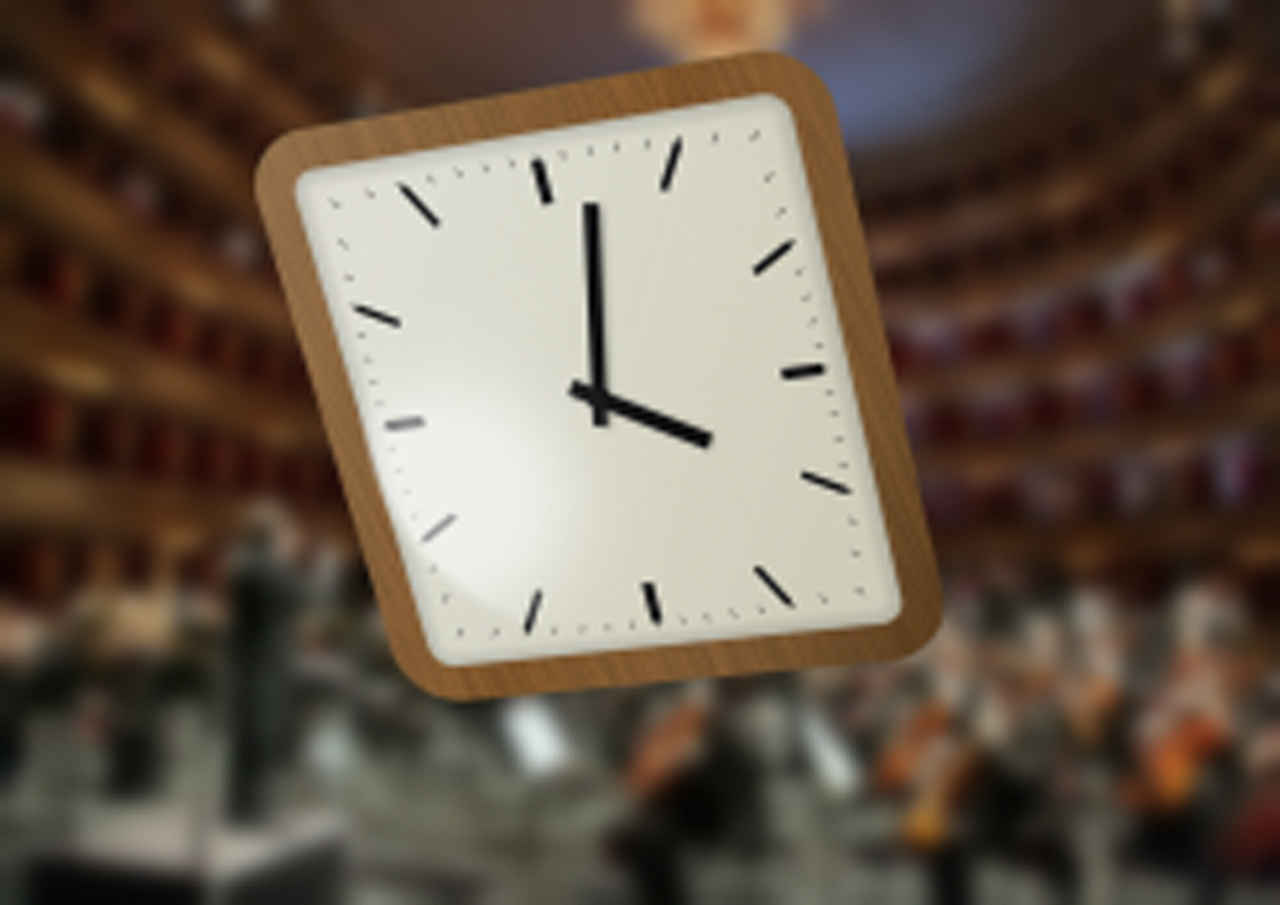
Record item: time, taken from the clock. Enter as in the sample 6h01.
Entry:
4h02
